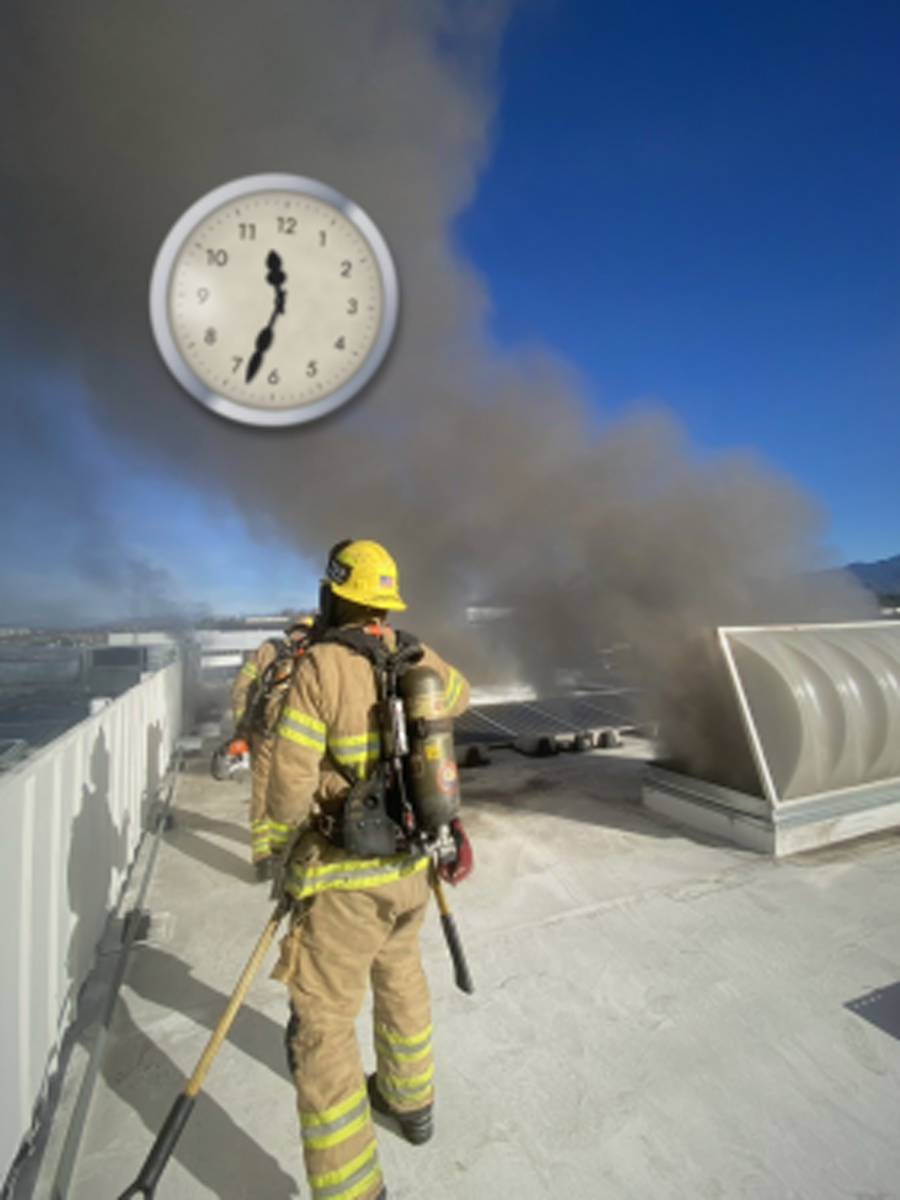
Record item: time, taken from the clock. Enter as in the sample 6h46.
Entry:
11h33
